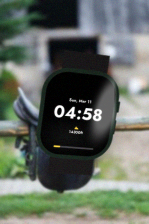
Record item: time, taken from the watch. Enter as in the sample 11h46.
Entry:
4h58
